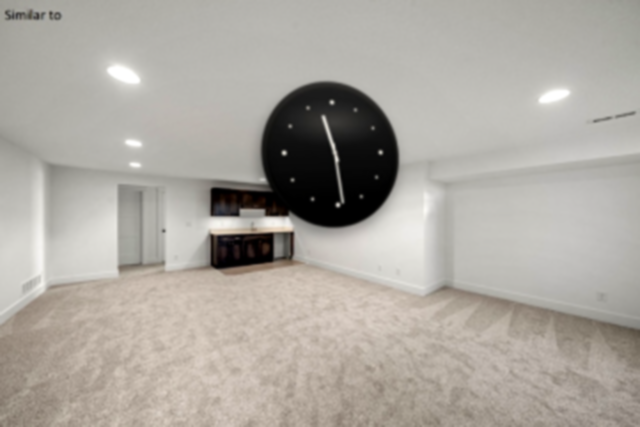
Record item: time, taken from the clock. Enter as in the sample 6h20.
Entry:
11h29
